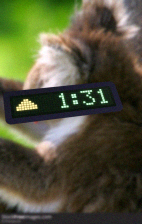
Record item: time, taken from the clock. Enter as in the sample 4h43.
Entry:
1h31
